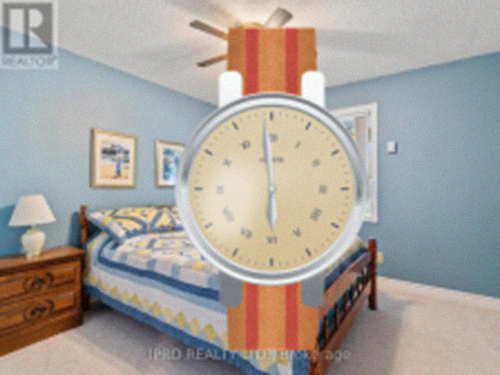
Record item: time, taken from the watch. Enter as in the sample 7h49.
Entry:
5h59
